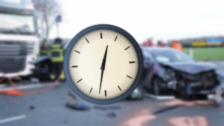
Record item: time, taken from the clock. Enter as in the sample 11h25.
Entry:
12h32
